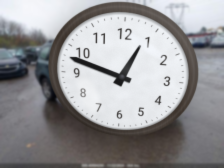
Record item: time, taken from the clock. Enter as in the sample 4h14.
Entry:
12h48
